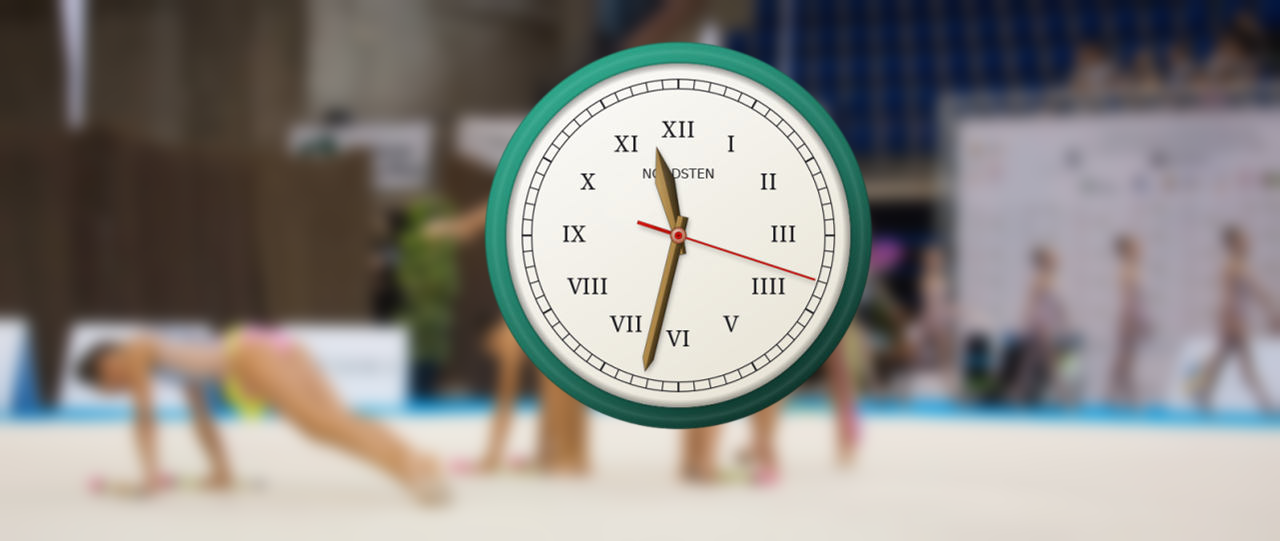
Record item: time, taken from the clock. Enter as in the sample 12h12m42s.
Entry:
11h32m18s
